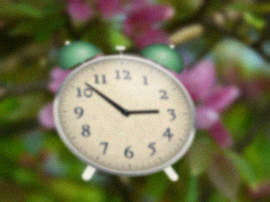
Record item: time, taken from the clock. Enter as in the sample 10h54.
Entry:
2h52
